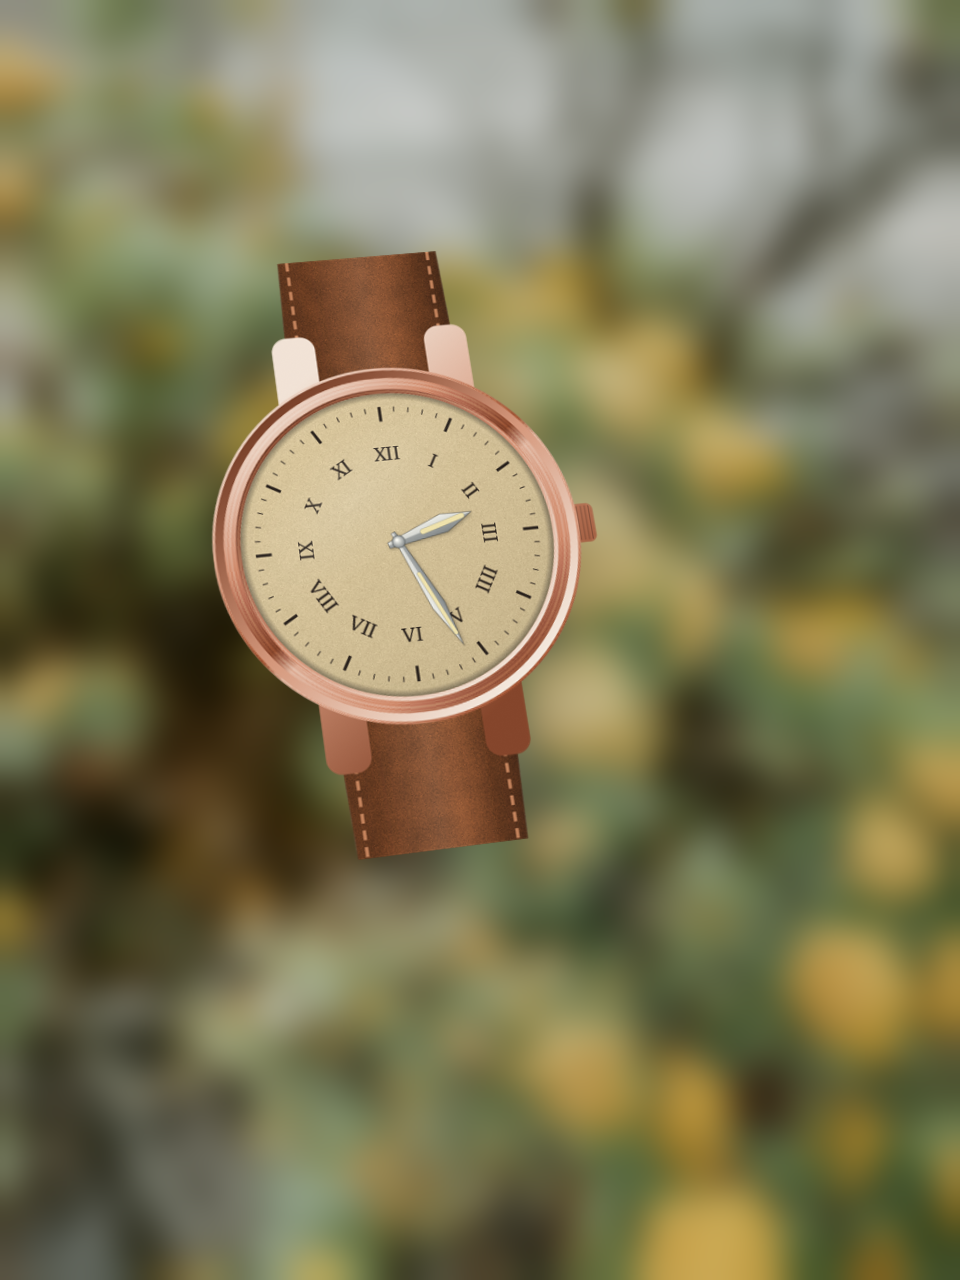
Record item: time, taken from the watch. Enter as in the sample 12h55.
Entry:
2h26
